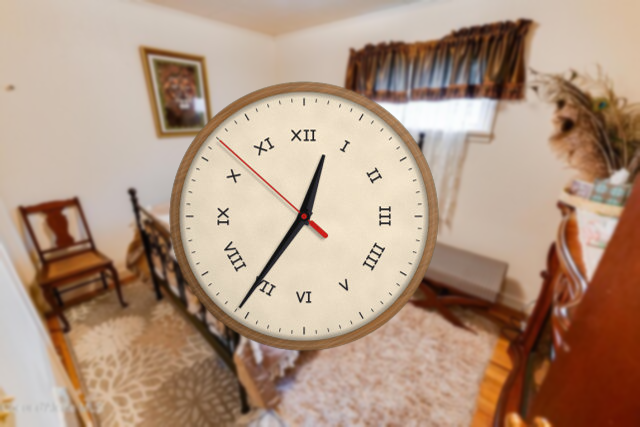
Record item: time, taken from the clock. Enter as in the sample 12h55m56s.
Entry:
12h35m52s
